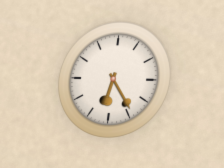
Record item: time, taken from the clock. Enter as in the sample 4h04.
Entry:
6h24
